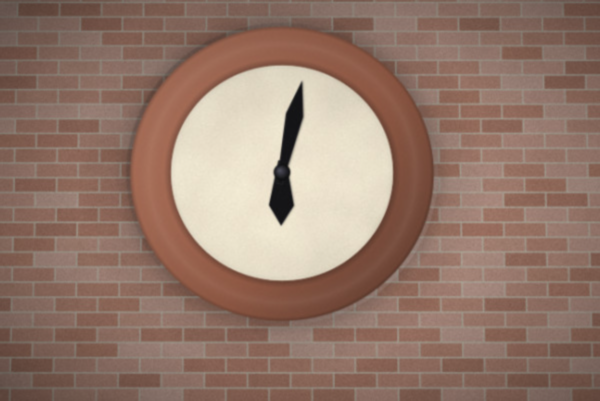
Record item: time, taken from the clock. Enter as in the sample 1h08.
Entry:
6h02
